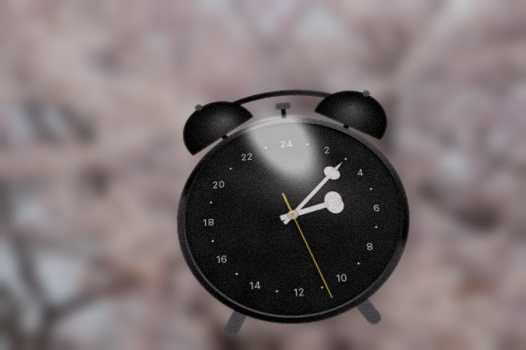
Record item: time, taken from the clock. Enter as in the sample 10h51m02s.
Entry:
5h07m27s
